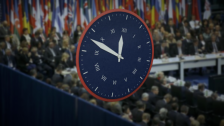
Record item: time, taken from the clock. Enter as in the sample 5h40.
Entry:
11h48
